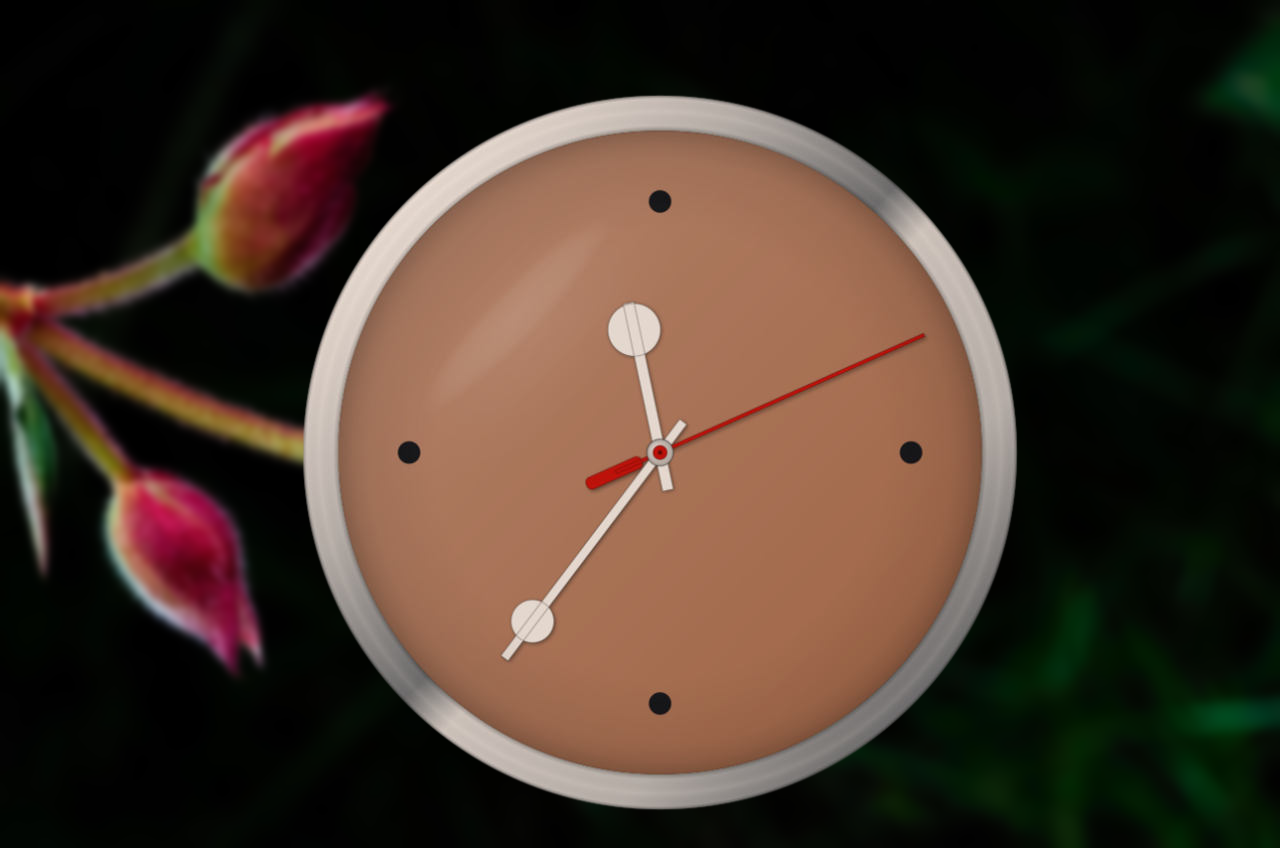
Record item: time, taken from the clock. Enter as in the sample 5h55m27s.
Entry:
11h36m11s
